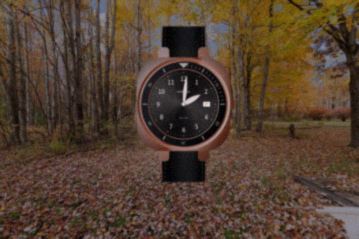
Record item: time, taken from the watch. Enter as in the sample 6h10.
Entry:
2h01
